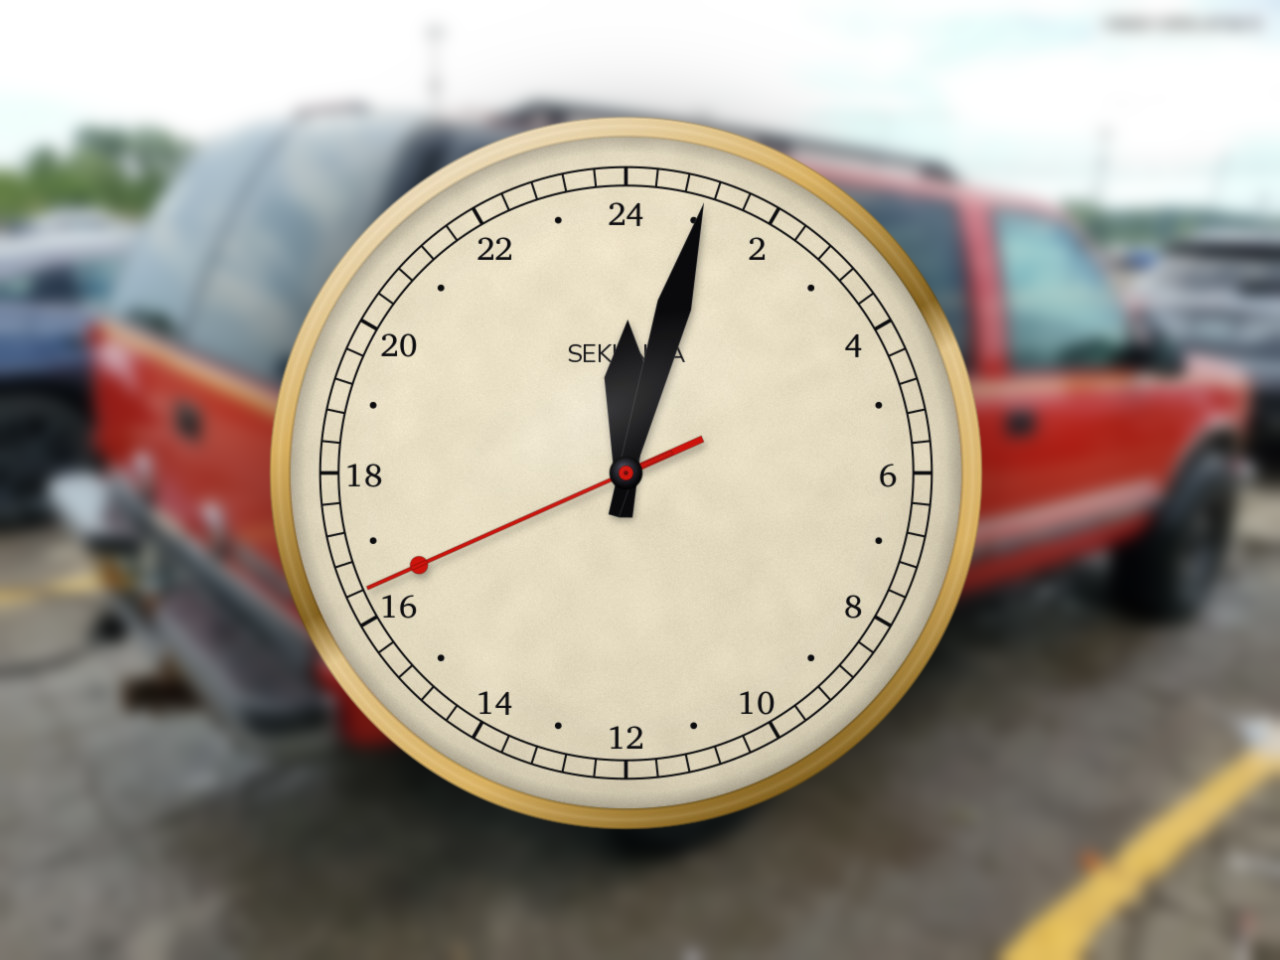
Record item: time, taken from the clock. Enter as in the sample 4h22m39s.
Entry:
0h02m41s
